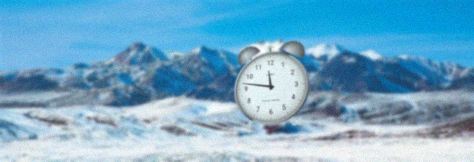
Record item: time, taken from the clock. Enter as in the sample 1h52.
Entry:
11h47
